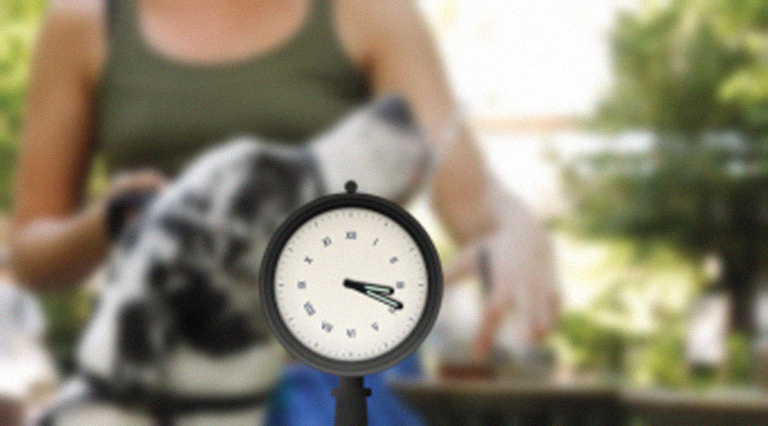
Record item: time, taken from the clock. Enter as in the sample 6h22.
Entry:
3h19
